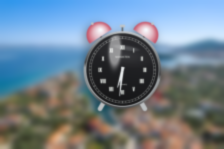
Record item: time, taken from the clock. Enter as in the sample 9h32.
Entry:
6h31
